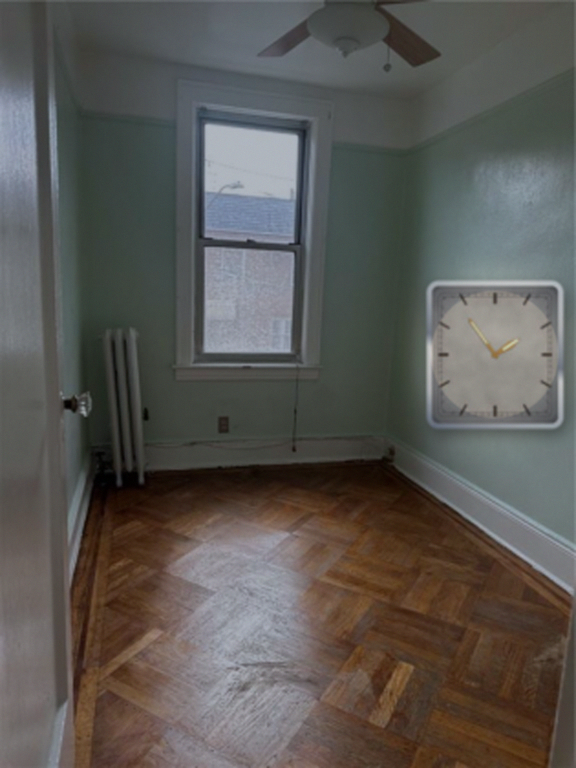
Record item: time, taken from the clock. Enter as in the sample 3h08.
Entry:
1h54
